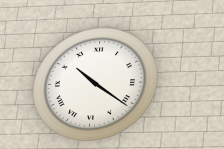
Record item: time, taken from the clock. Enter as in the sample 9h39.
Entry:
10h21
